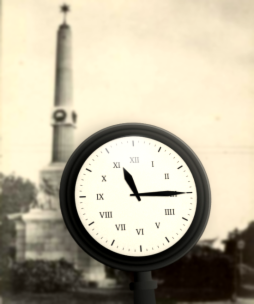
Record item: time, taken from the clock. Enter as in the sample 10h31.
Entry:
11h15
